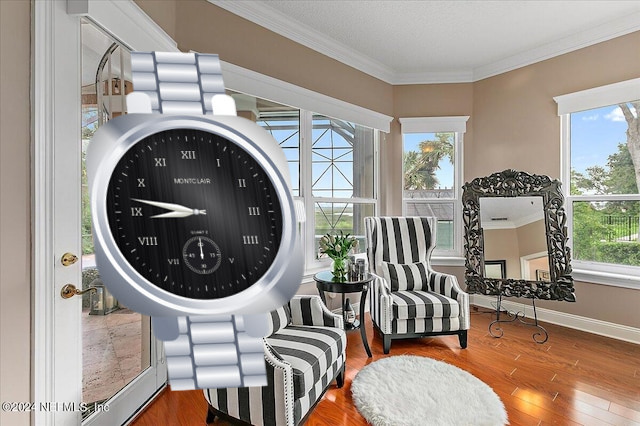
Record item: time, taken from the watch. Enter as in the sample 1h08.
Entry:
8h47
